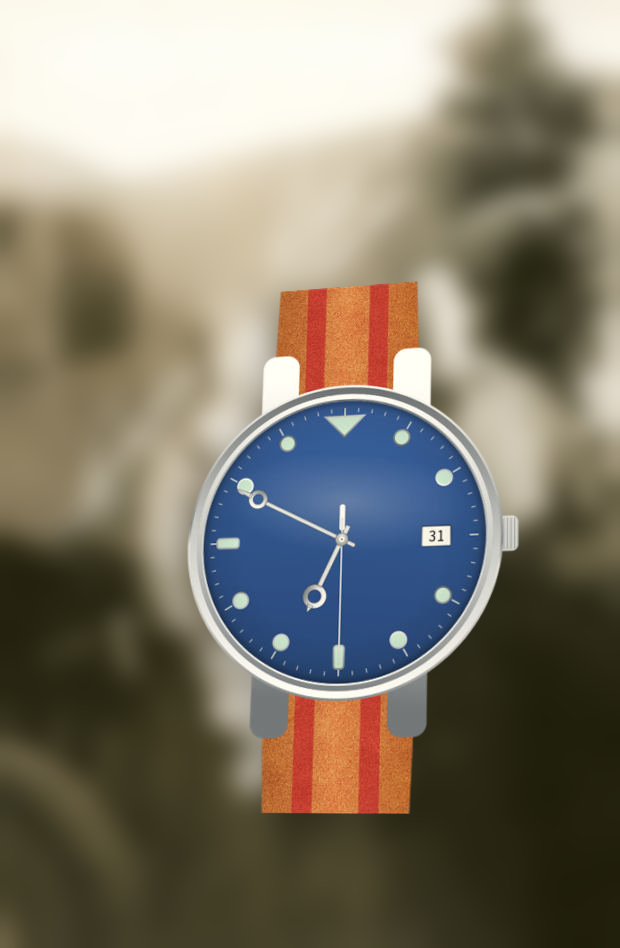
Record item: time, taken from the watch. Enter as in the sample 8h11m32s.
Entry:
6h49m30s
